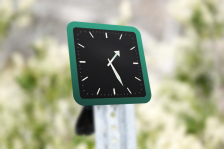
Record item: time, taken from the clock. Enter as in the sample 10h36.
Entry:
1h26
